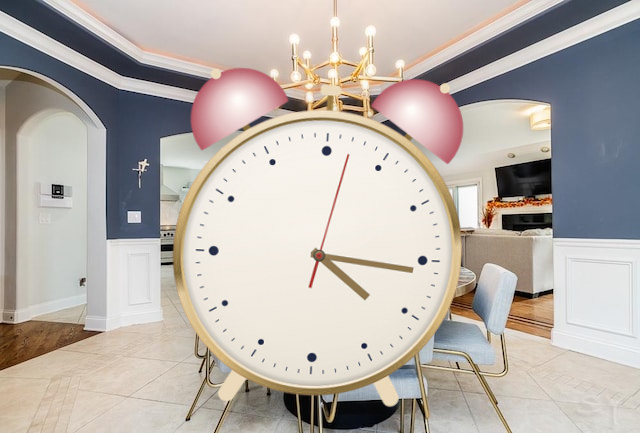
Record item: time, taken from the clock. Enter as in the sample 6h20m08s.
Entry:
4h16m02s
